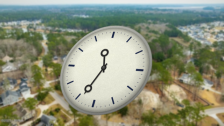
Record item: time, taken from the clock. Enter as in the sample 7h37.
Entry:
11h34
